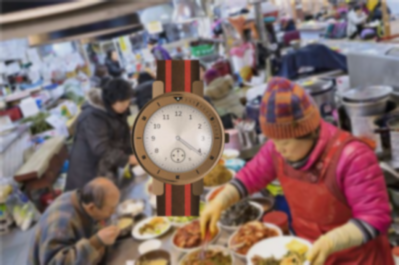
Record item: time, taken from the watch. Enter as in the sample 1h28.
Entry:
4h21
